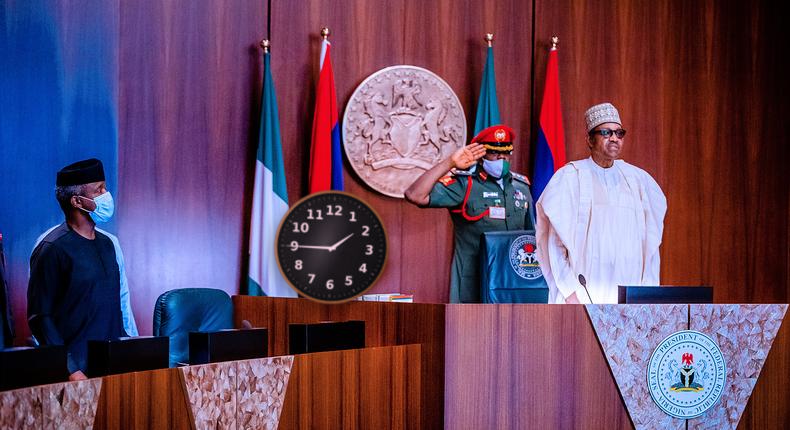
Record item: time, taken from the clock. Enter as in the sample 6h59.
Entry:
1h45
